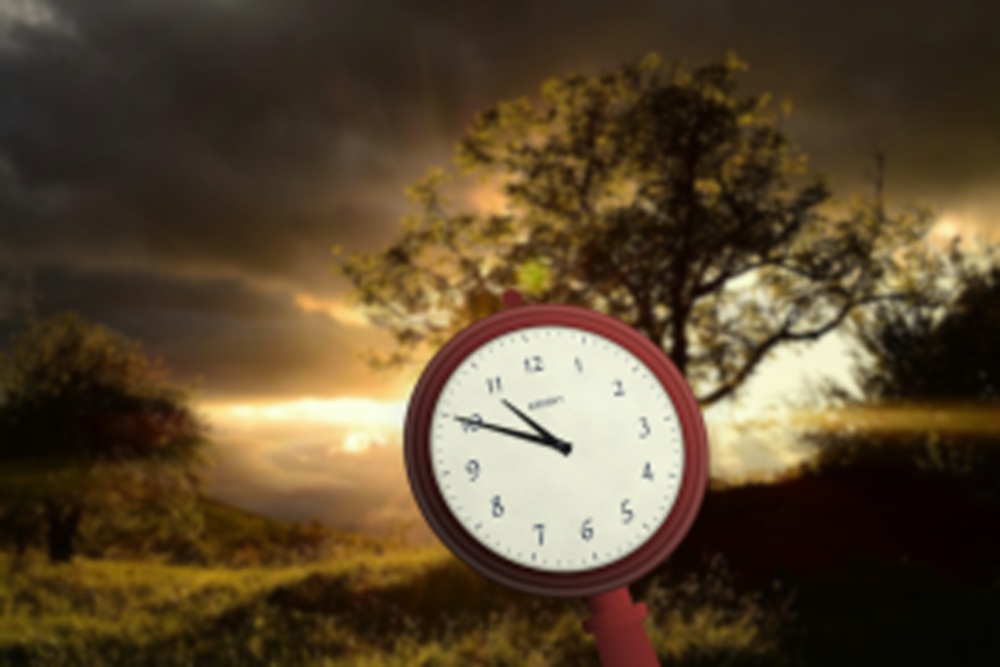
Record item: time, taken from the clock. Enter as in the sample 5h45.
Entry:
10h50
